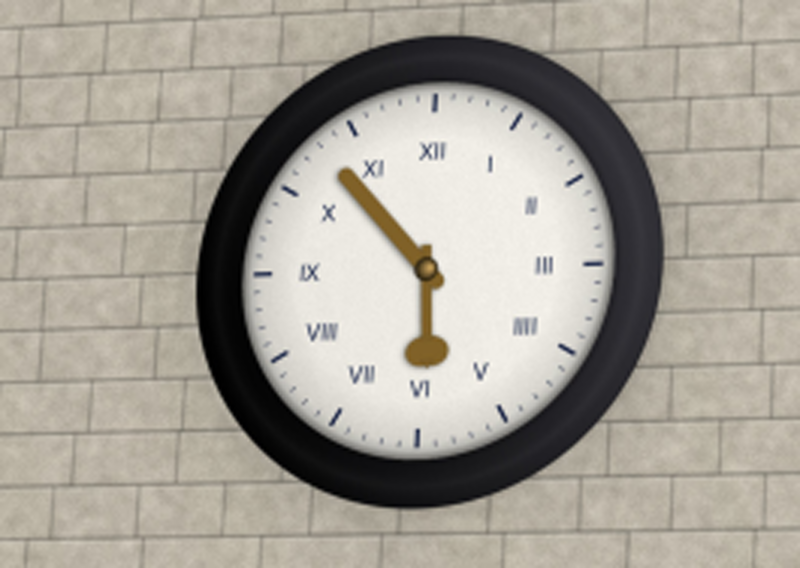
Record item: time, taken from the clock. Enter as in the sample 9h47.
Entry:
5h53
